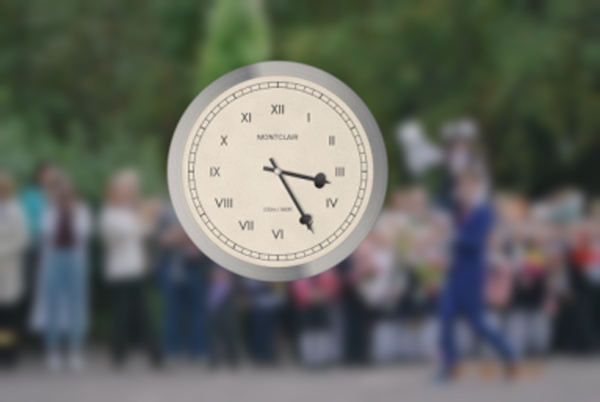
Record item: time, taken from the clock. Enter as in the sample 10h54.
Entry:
3h25
